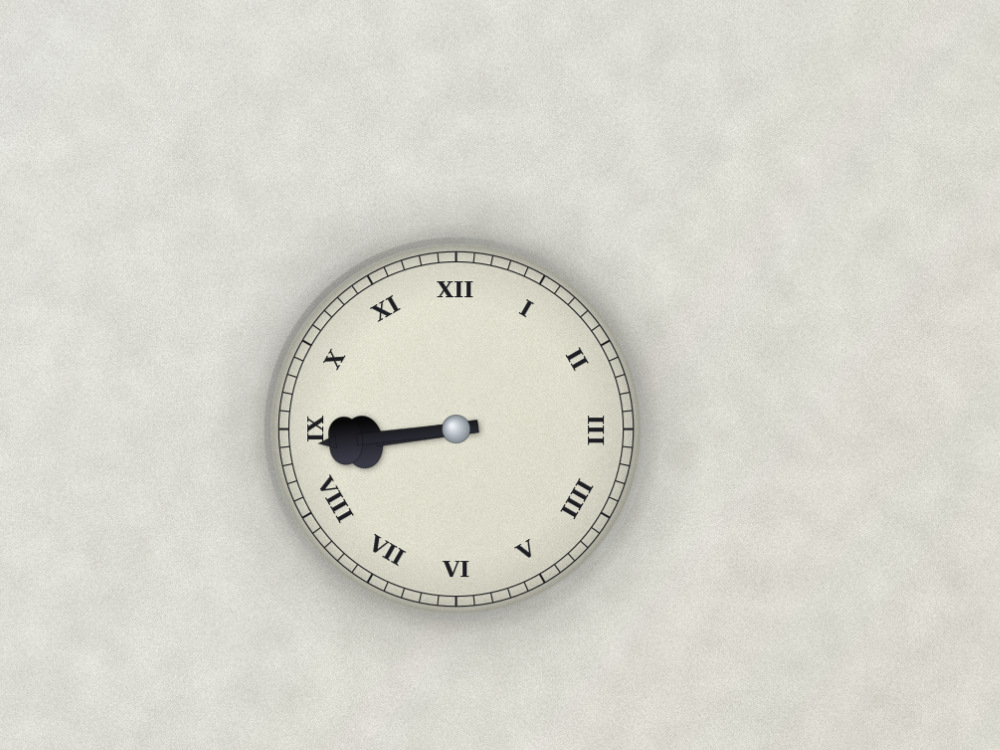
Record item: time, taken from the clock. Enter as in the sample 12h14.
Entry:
8h44
